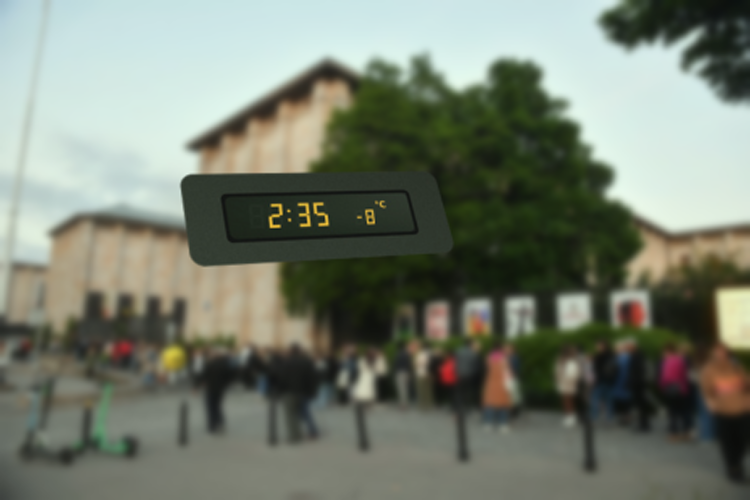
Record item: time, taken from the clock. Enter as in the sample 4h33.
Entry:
2h35
